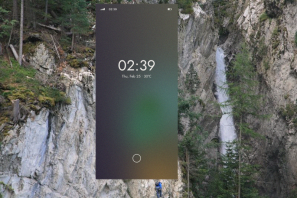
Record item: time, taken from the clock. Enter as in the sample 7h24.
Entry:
2h39
